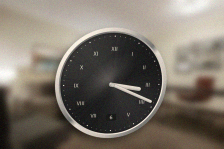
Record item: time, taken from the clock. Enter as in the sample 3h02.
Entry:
3h19
